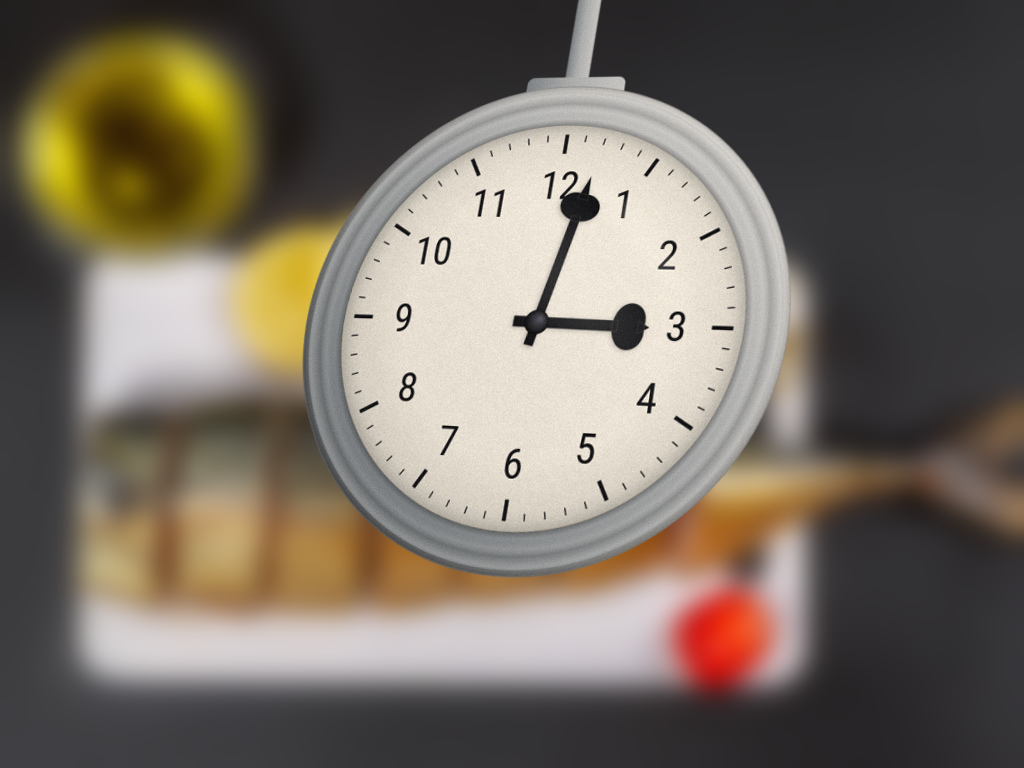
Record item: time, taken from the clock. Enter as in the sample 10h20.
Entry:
3h02
